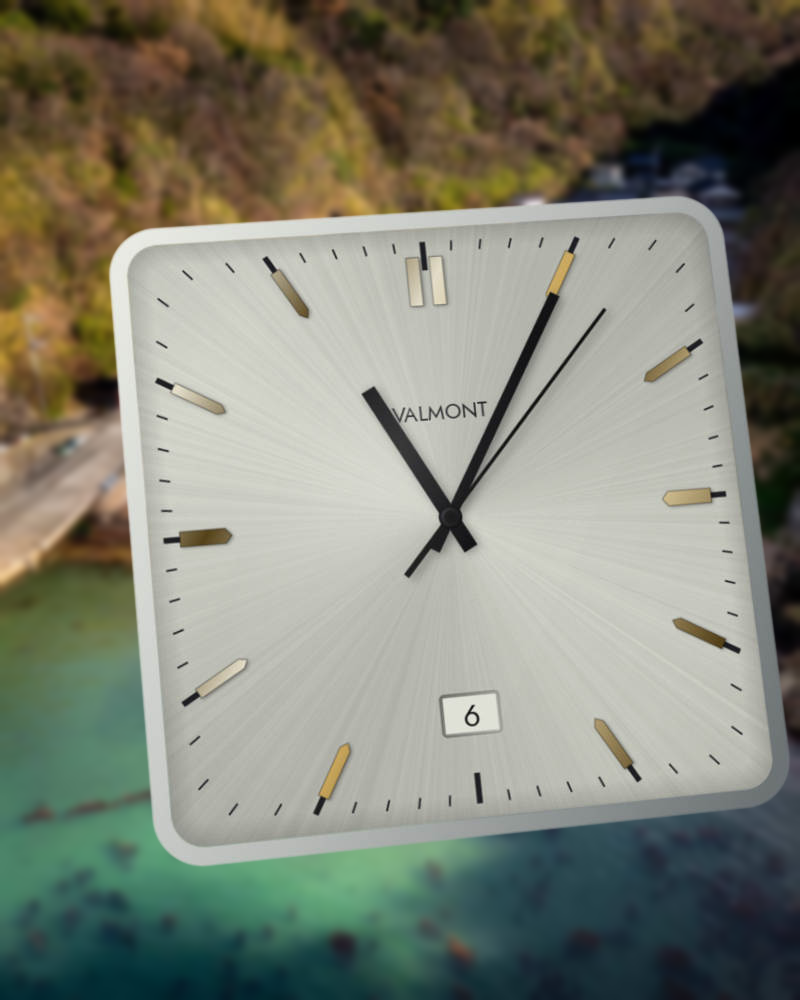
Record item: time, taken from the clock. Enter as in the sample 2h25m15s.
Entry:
11h05m07s
